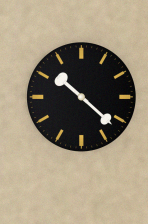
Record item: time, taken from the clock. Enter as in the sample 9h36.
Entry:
10h22
